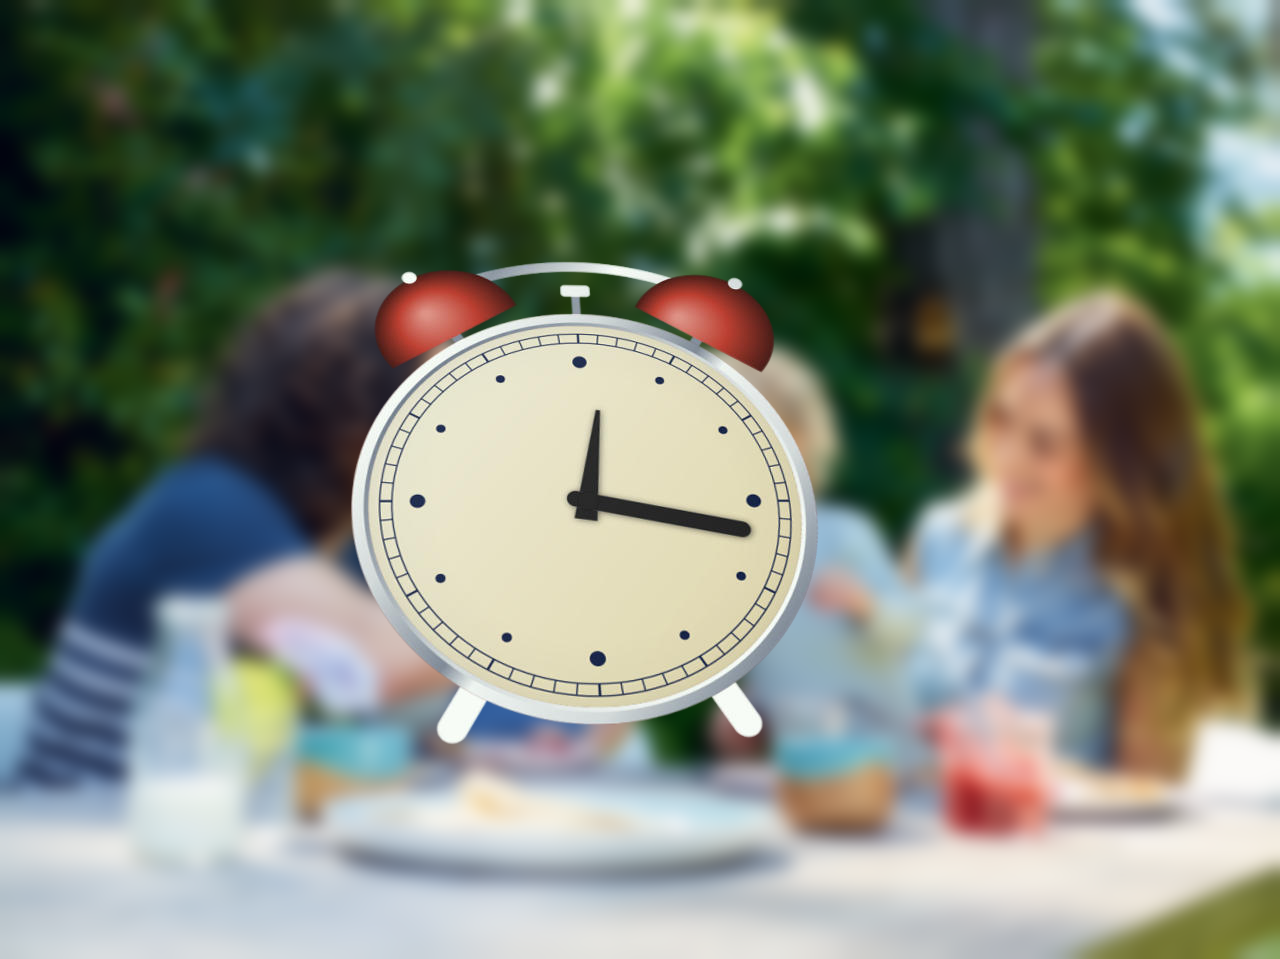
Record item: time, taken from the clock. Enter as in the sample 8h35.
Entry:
12h17
